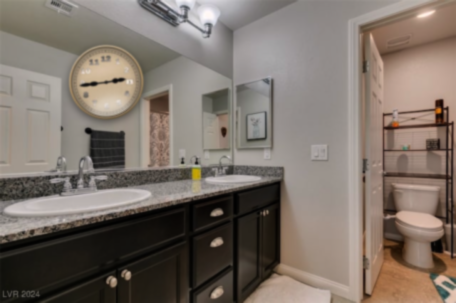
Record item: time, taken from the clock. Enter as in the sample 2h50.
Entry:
2h44
